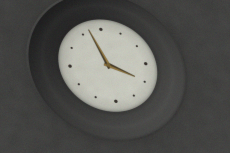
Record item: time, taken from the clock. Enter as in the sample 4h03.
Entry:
3h57
